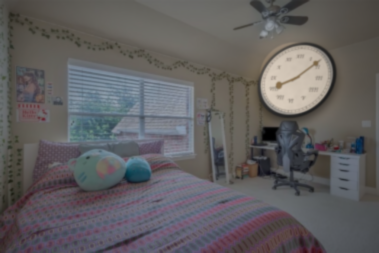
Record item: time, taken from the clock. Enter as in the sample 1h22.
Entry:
8h08
